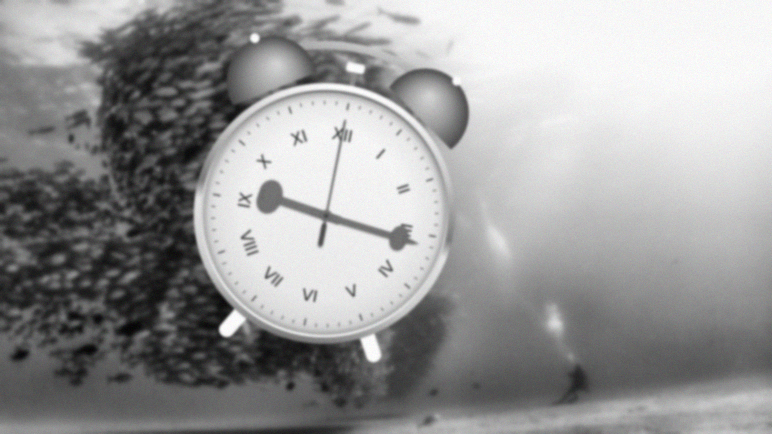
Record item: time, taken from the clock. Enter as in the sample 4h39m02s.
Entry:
9h16m00s
